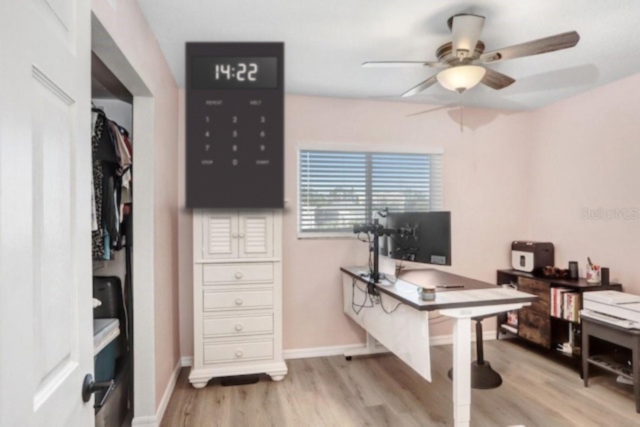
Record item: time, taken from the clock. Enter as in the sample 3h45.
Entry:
14h22
